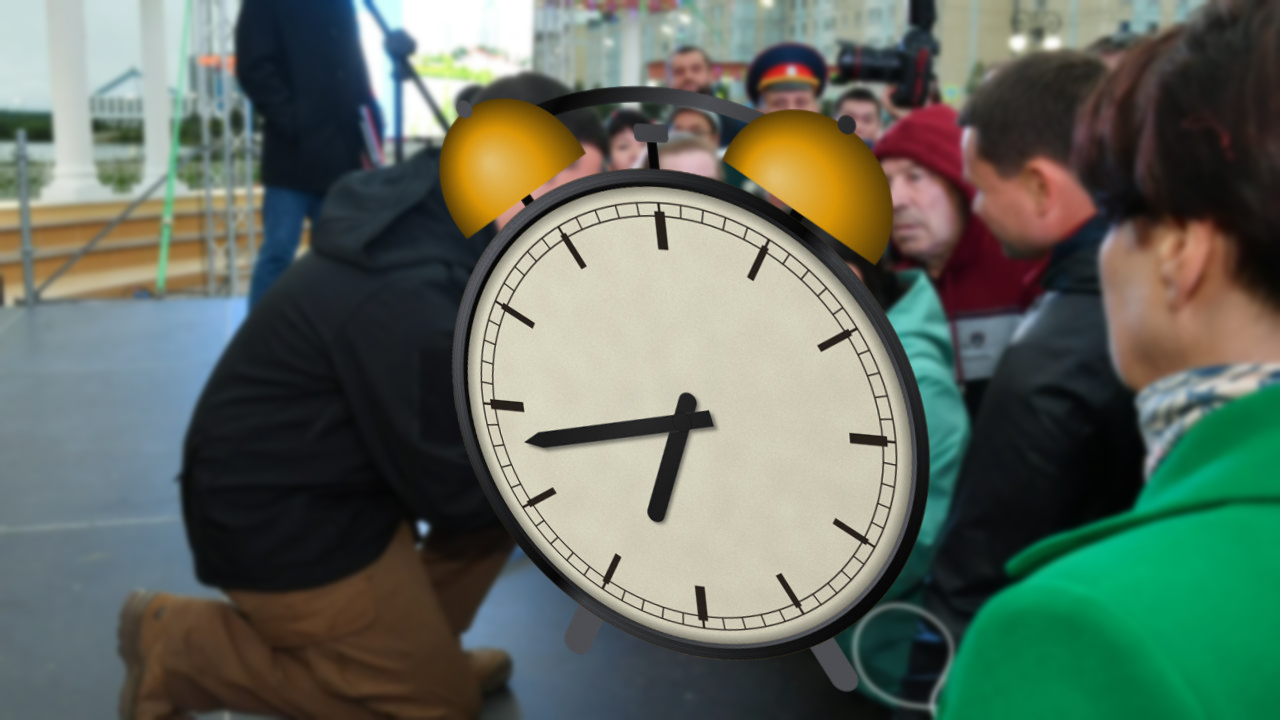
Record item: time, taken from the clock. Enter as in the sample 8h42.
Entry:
6h43
